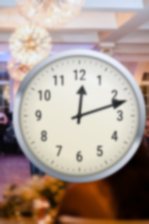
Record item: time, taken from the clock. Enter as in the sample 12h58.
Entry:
12h12
